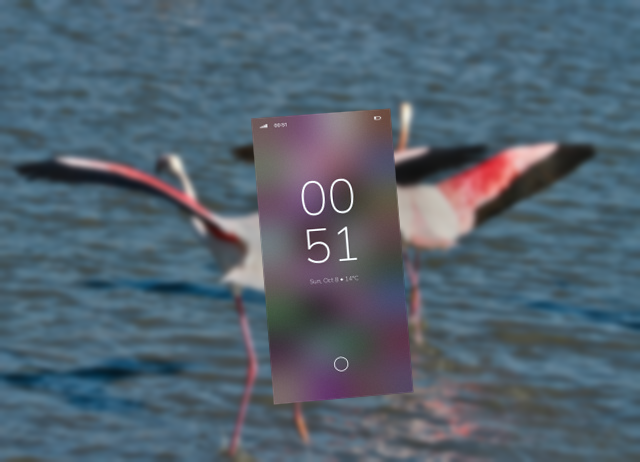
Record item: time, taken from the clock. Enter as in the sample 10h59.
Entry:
0h51
